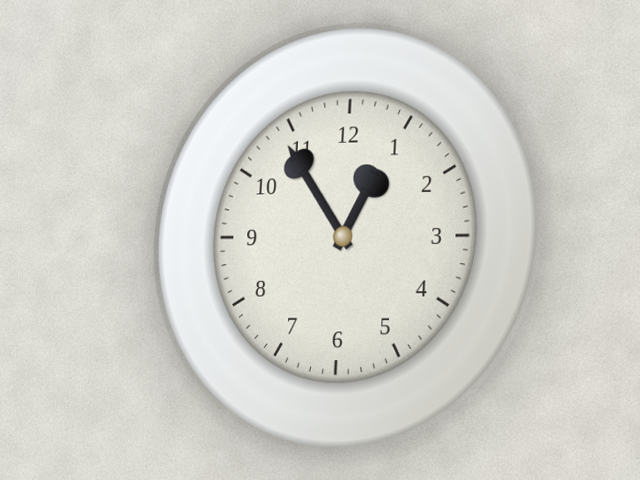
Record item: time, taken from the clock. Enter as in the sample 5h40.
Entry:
12h54
